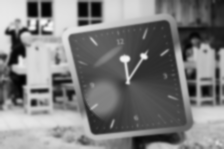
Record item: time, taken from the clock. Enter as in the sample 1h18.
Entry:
12h07
